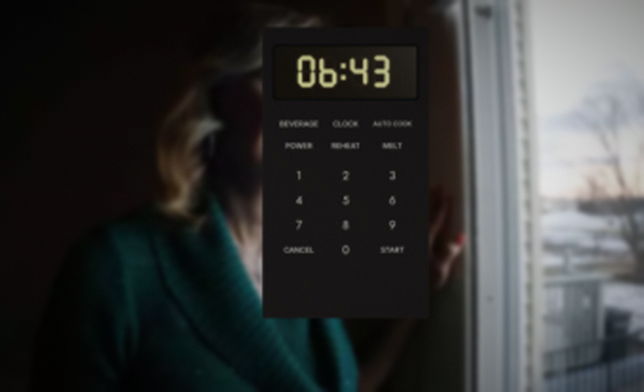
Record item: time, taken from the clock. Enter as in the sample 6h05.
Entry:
6h43
